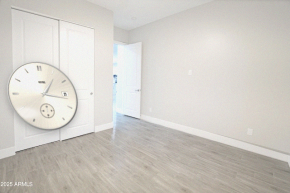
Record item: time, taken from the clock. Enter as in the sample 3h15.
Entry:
1h17
